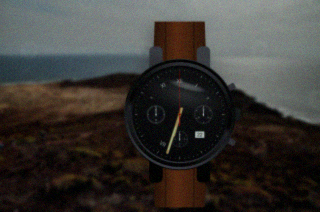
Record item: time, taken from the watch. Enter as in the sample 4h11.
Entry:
6h33
